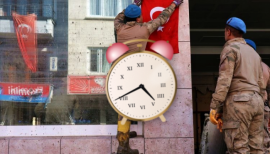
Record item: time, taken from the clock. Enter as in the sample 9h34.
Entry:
4h41
